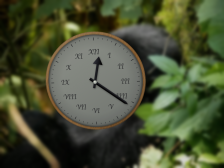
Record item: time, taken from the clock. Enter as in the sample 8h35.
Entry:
12h21
